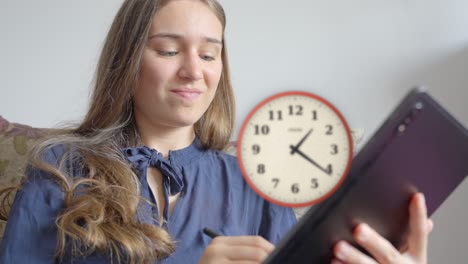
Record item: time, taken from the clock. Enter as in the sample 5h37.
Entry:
1h21
